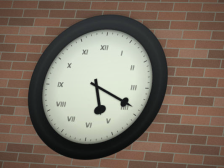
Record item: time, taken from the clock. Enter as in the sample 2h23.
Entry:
5h19
